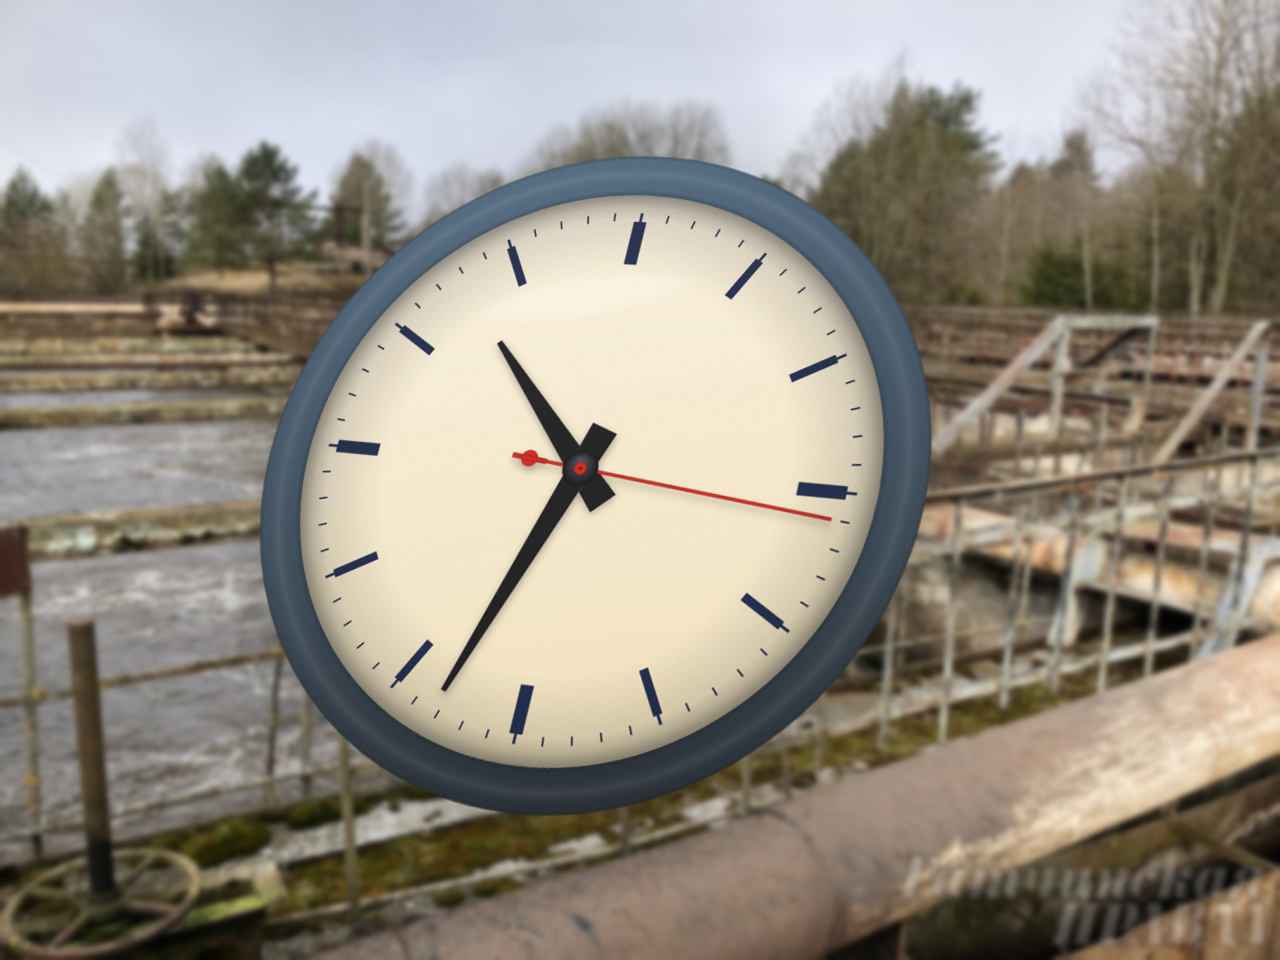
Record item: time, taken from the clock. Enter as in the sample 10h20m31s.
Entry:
10h33m16s
